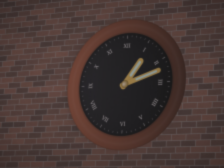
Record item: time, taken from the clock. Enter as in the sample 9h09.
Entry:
1h12
